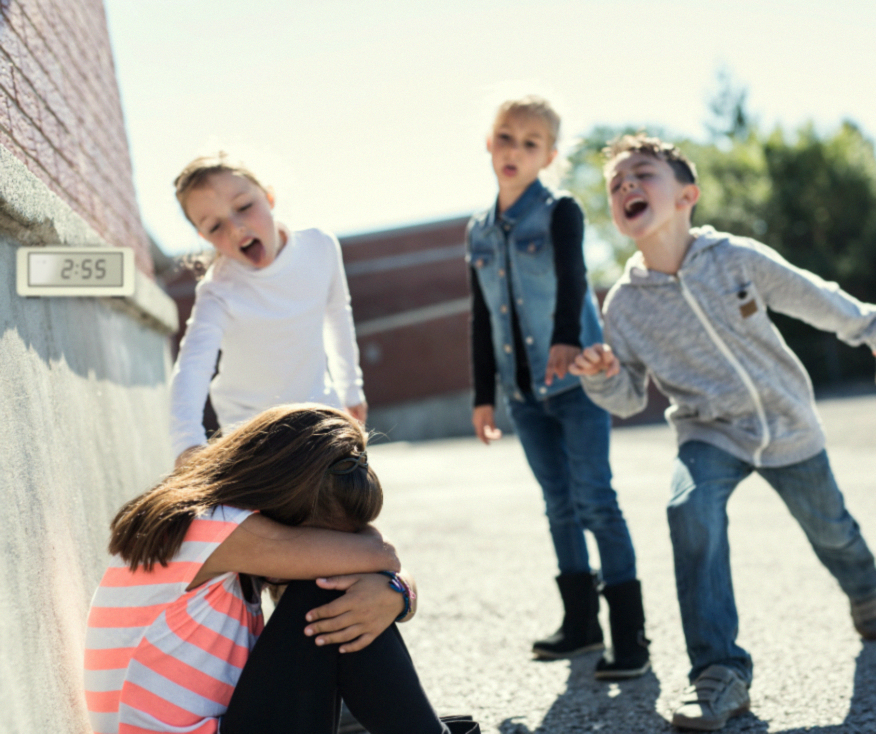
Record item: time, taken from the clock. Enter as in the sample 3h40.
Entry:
2h55
